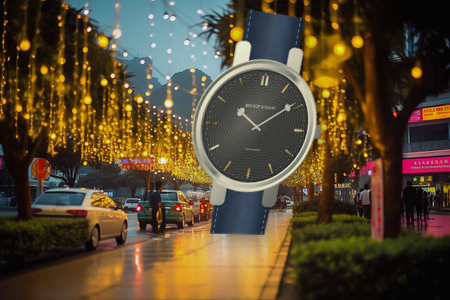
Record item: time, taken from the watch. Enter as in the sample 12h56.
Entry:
10h09
